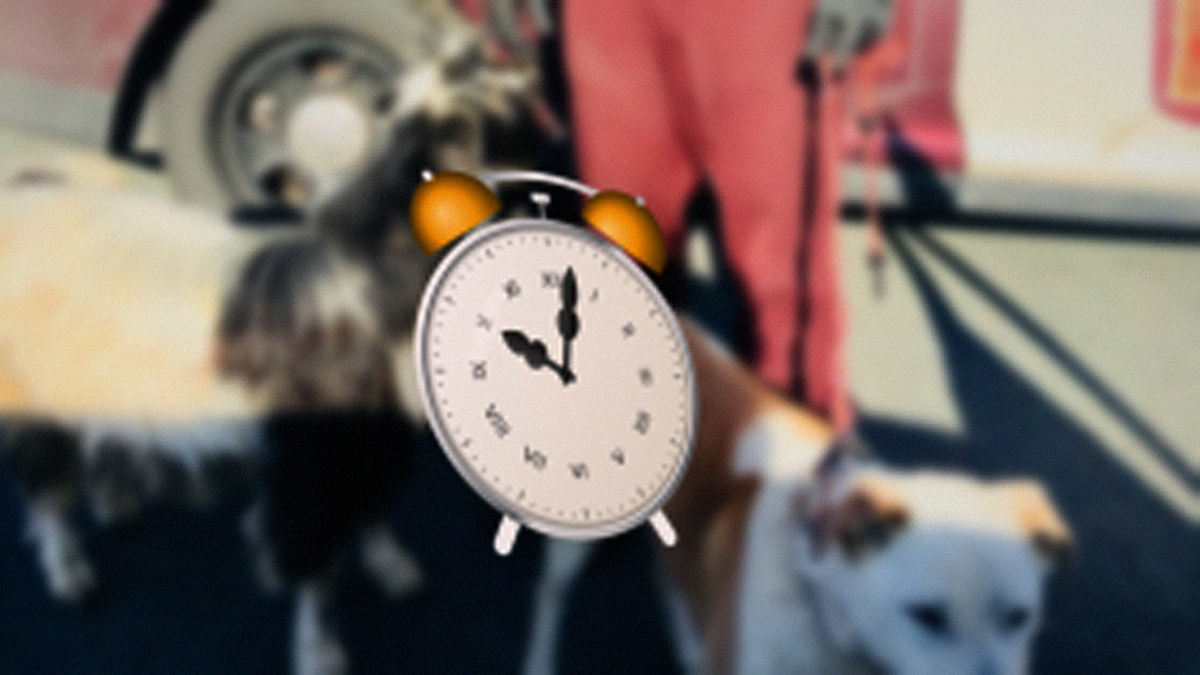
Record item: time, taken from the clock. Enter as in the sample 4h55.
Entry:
10h02
